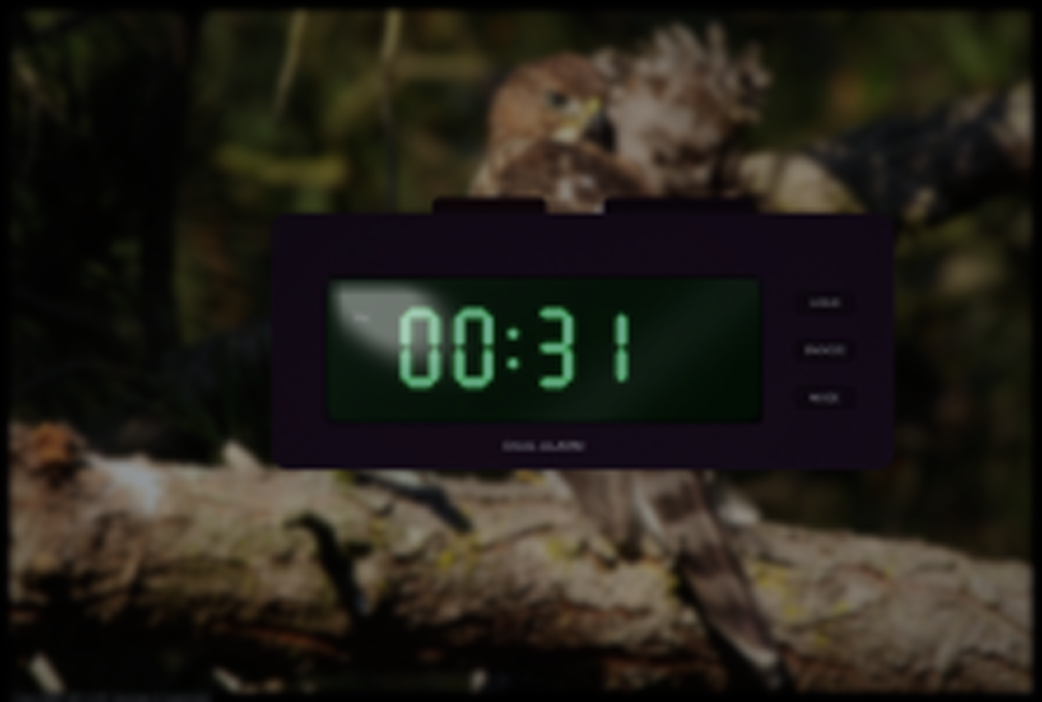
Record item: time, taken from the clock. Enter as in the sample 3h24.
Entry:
0h31
